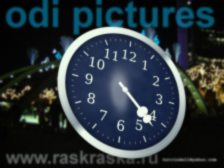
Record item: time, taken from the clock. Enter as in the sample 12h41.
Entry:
4h22
